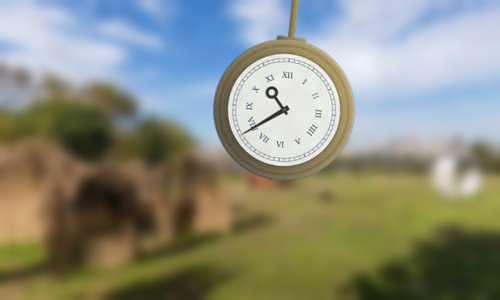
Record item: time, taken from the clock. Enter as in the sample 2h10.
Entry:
10h39
